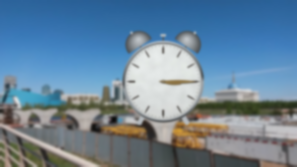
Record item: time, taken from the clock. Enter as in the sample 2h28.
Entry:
3h15
